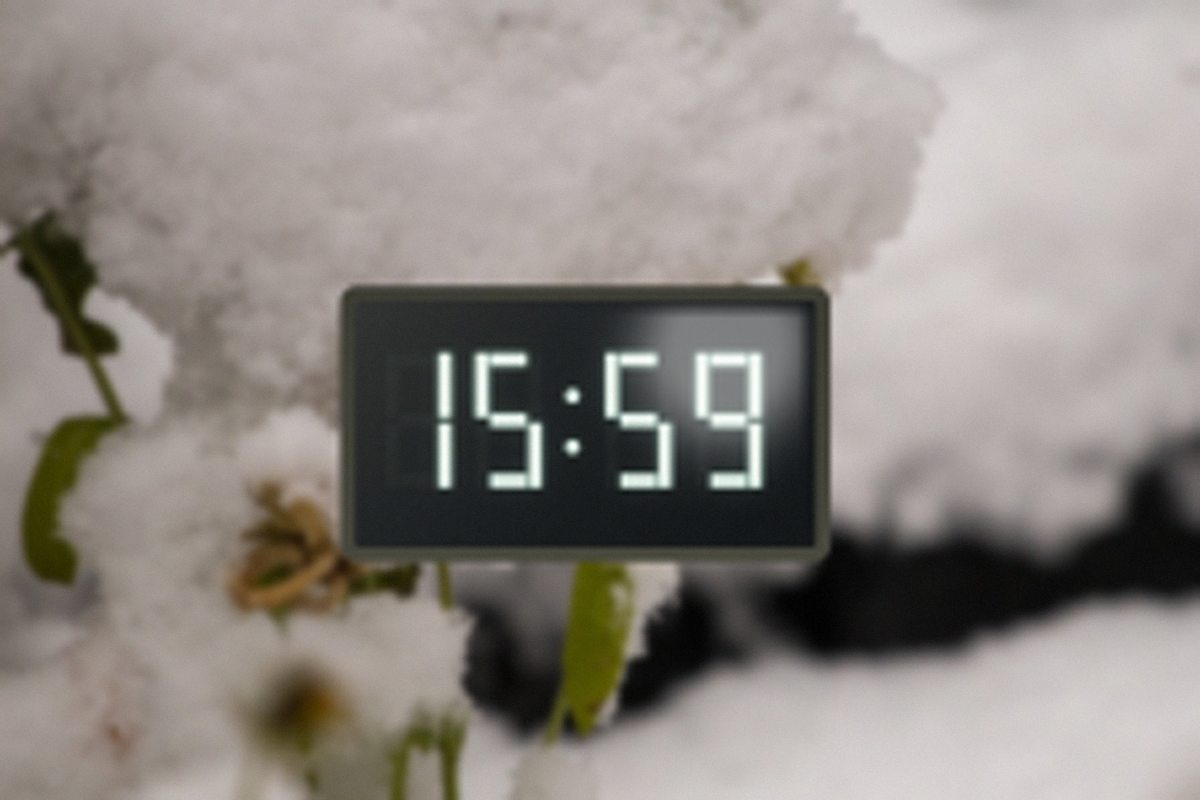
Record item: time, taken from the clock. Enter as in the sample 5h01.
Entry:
15h59
